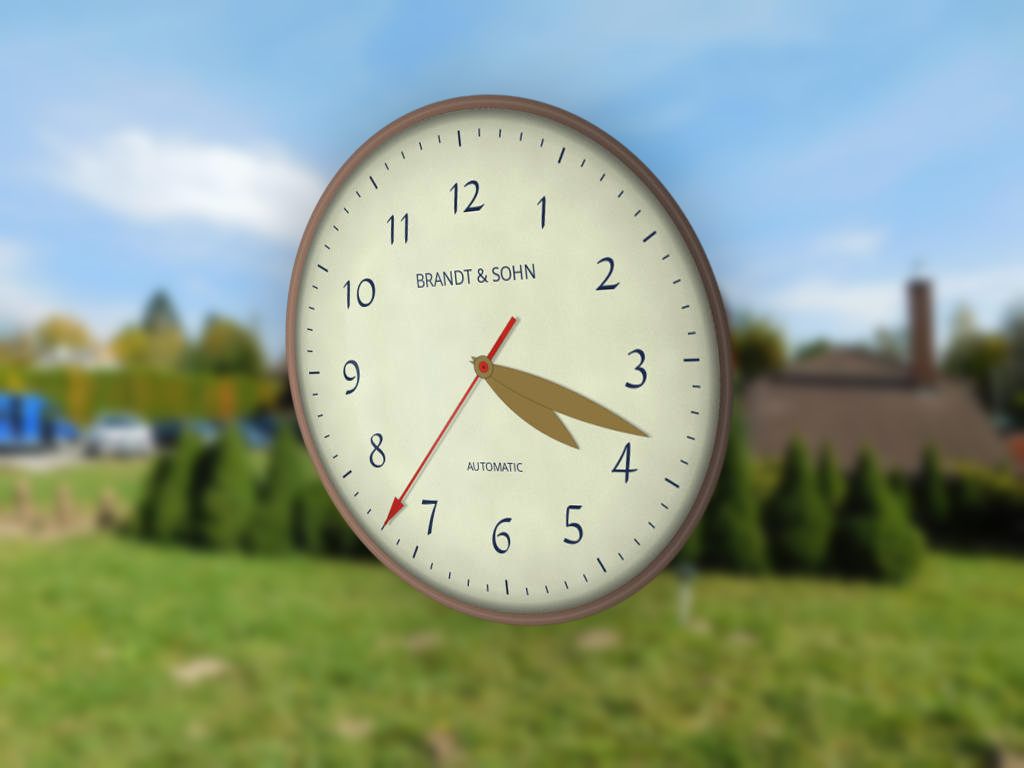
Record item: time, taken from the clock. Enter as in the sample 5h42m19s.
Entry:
4h18m37s
